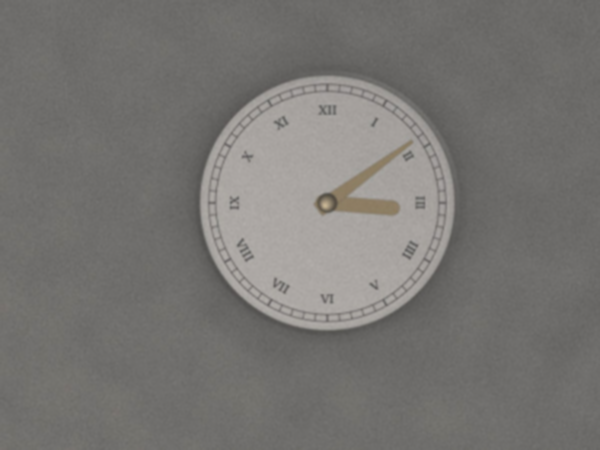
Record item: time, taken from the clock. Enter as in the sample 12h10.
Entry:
3h09
